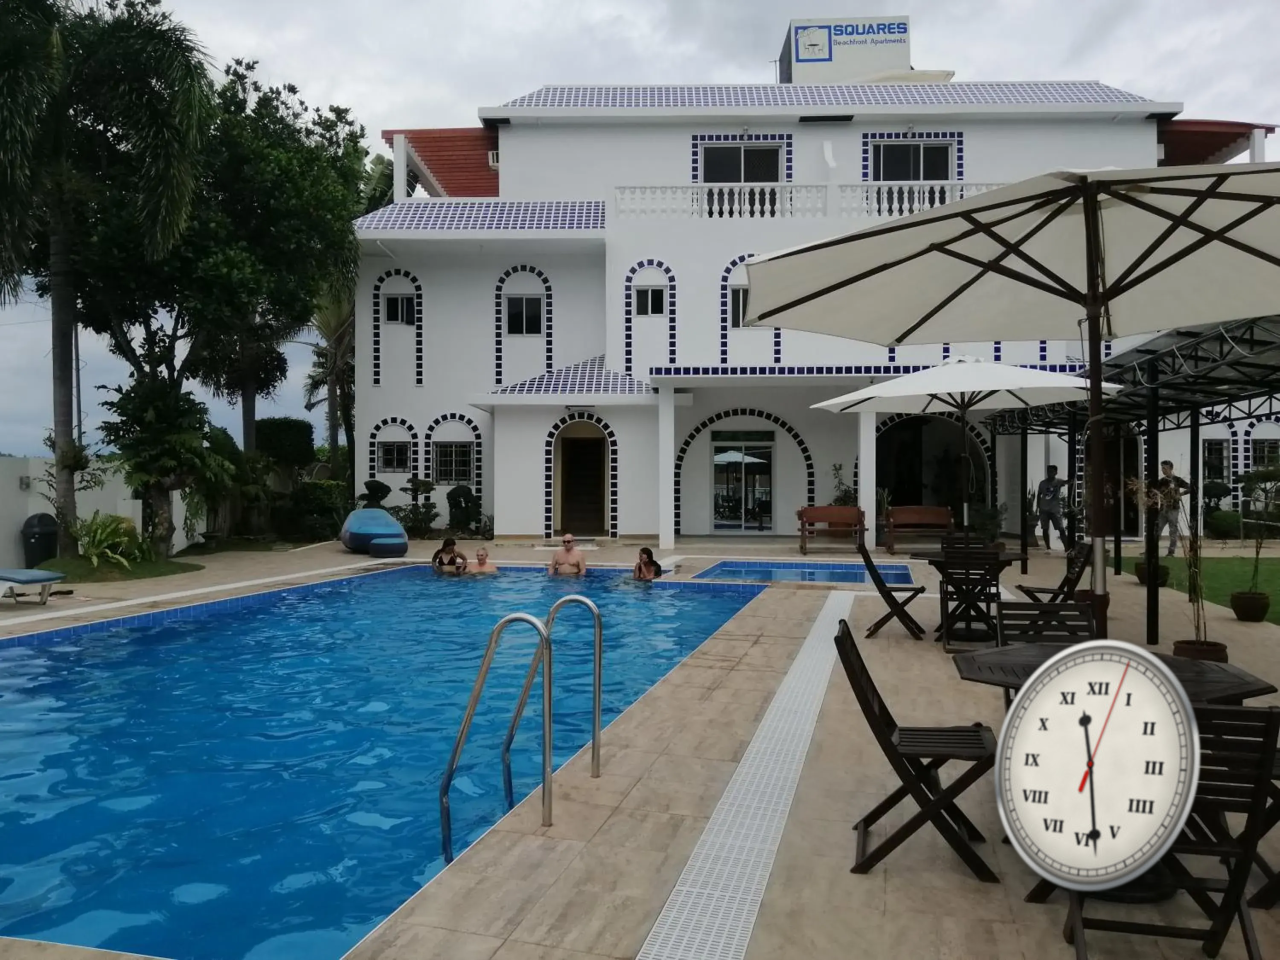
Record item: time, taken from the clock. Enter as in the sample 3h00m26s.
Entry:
11h28m03s
